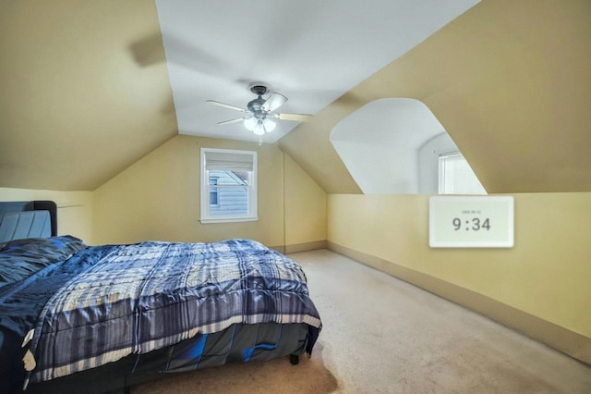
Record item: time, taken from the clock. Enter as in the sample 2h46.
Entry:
9h34
